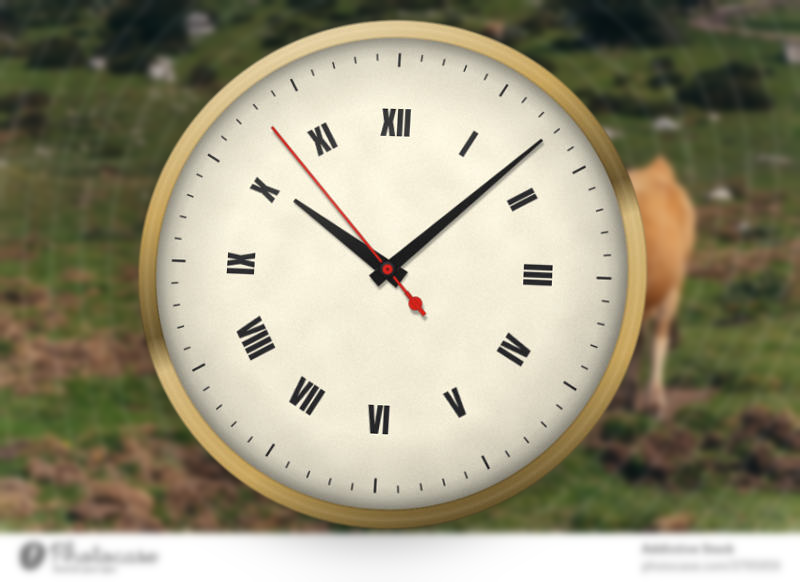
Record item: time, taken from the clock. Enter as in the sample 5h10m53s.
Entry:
10h07m53s
